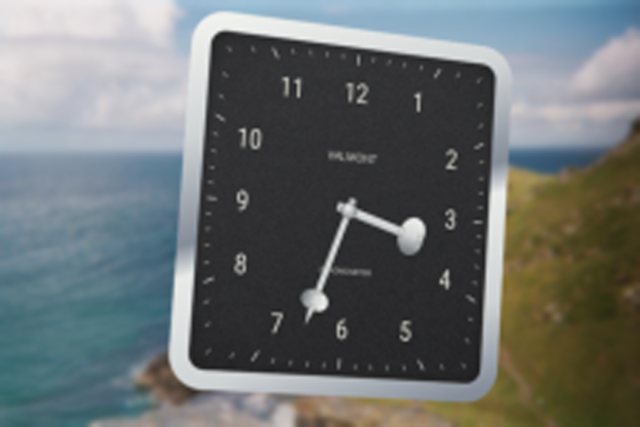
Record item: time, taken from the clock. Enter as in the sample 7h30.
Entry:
3h33
